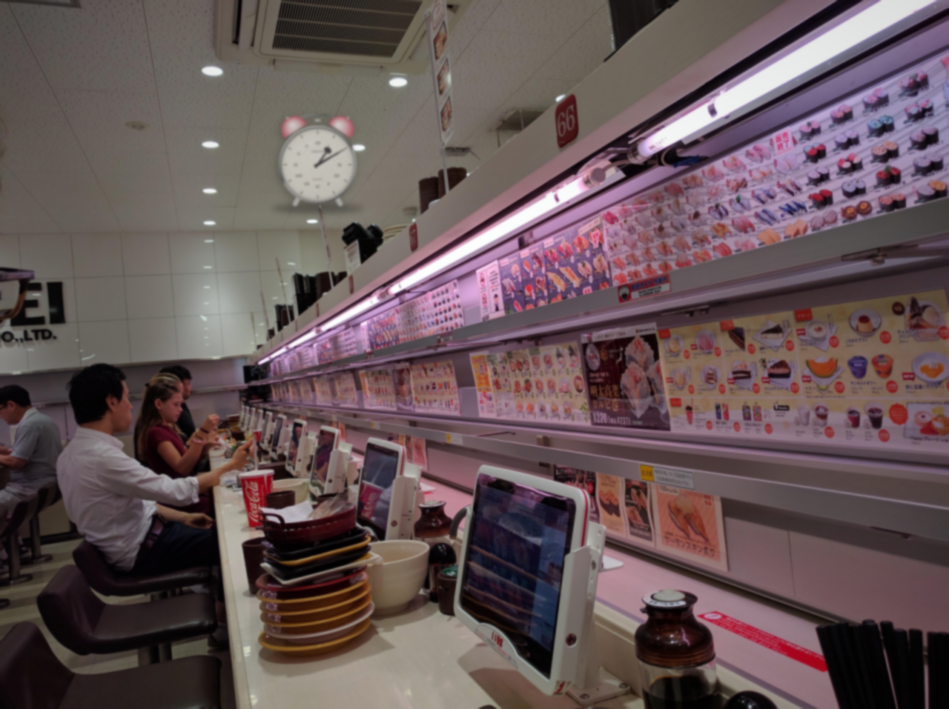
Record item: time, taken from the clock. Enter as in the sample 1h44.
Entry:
1h10
